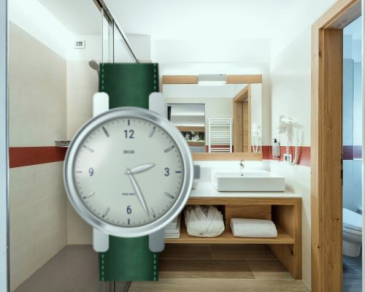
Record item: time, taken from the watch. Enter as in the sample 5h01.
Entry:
2h26
